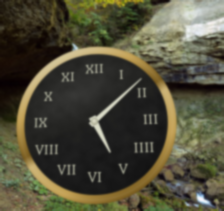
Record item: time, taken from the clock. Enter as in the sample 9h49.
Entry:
5h08
